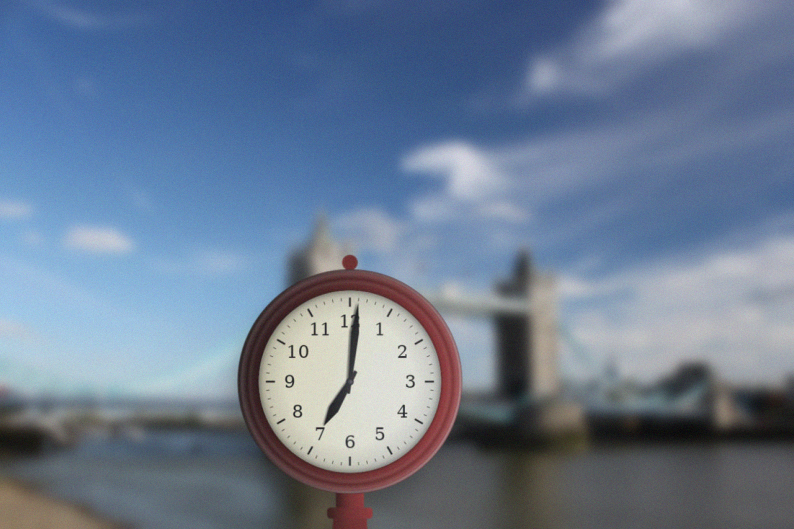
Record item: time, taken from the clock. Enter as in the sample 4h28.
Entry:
7h01
